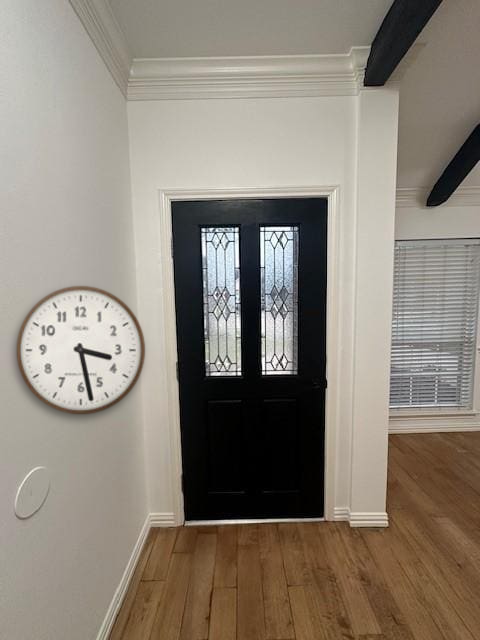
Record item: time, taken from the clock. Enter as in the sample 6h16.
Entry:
3h28
